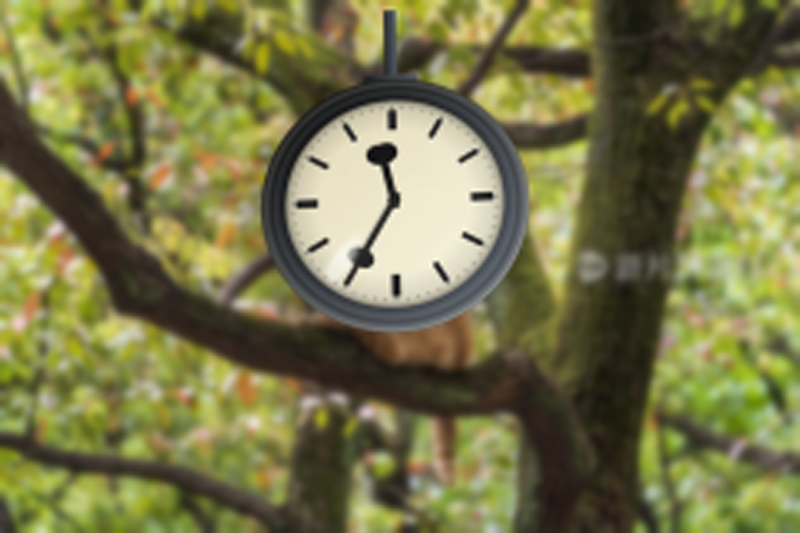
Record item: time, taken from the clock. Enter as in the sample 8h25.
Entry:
11h35
